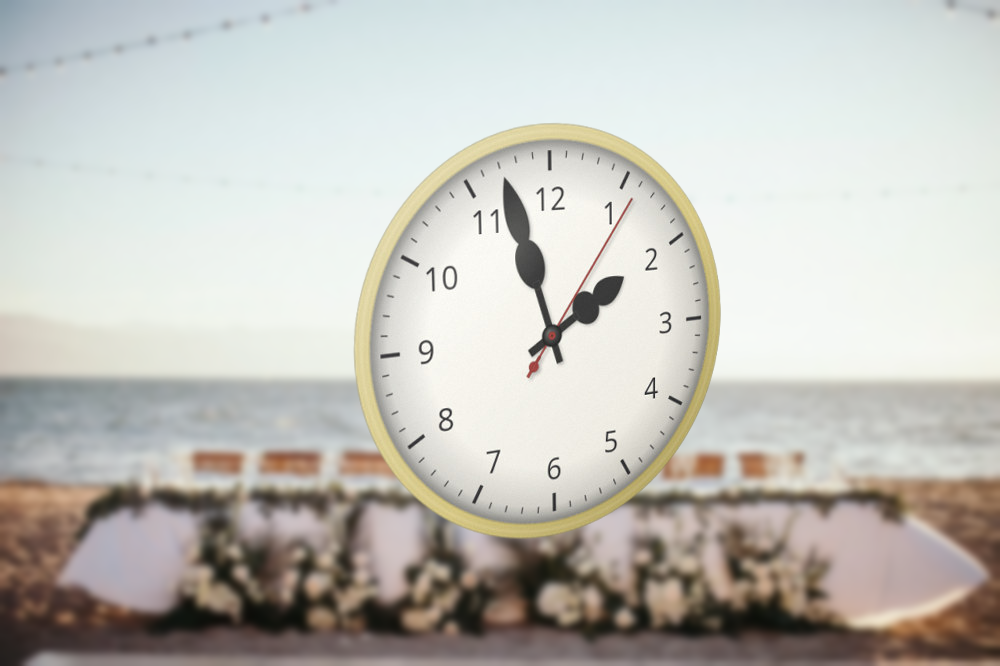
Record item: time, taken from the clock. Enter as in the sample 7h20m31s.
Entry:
1h57m06s
